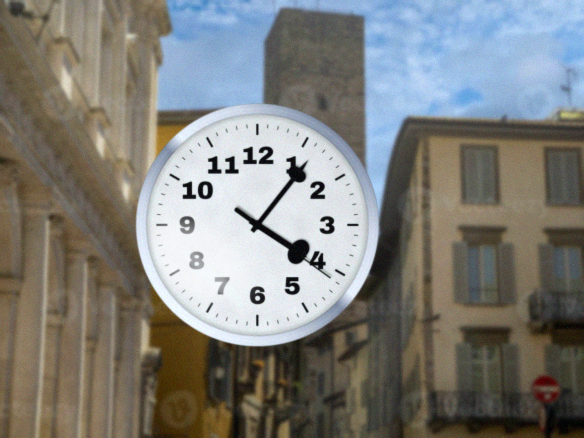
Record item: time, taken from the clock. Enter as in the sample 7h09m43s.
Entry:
4h06m21s
